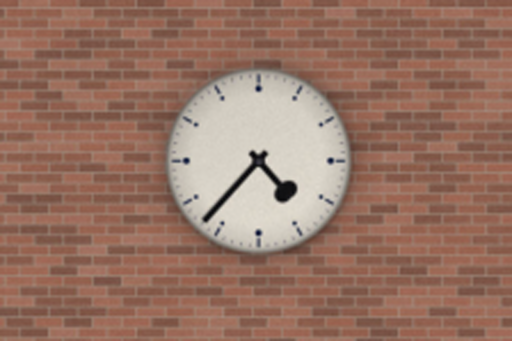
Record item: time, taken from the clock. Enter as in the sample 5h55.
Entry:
4h37
